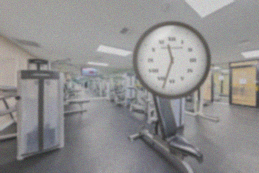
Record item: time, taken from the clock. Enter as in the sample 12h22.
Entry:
11h33
